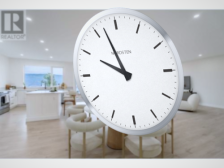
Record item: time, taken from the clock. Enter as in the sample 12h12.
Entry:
9h57
